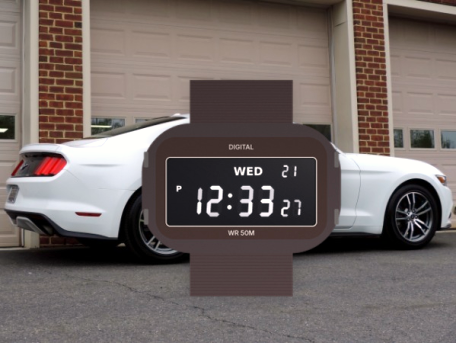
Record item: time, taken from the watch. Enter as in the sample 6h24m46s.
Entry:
12h33m27s
